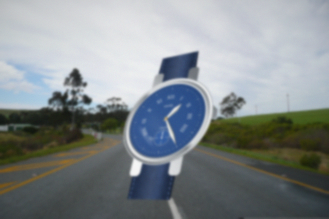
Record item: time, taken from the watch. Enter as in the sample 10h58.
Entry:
1h25
